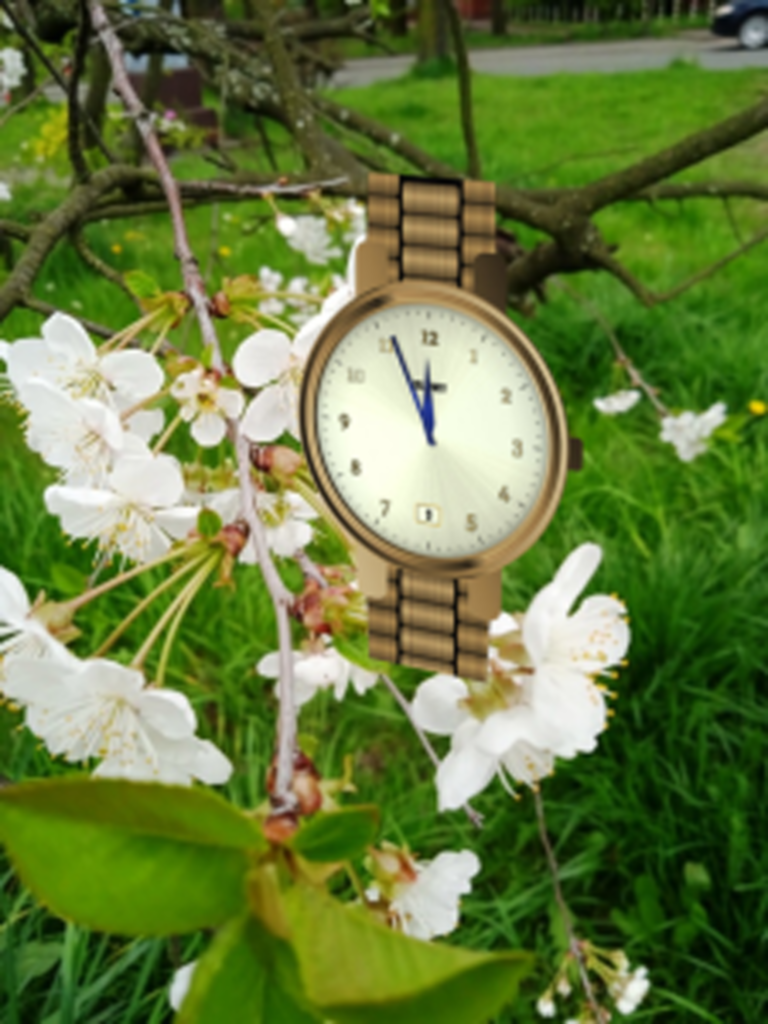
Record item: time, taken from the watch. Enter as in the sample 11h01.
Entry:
11h56
